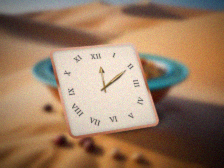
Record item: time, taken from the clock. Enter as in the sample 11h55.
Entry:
12h10
